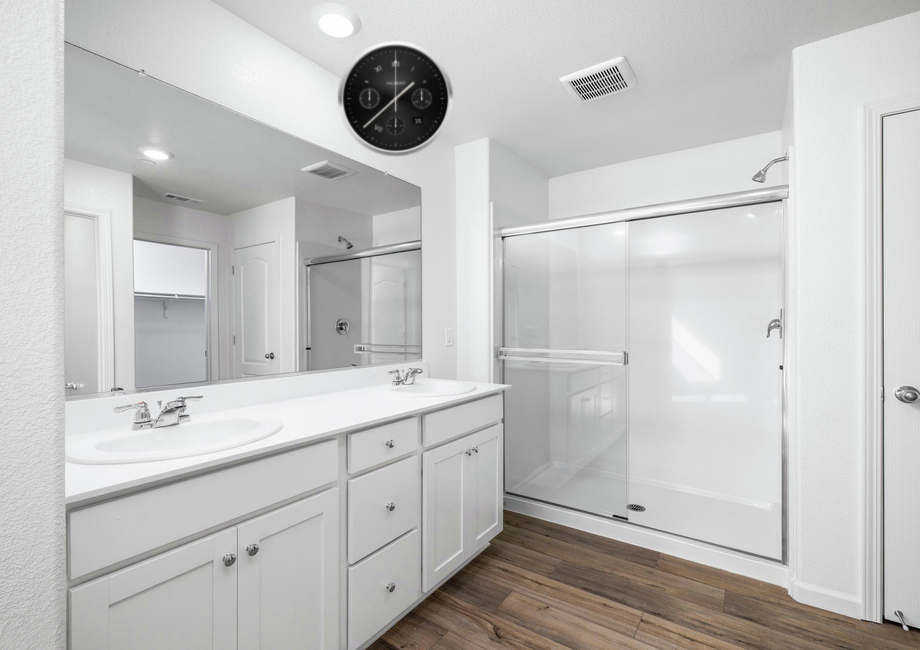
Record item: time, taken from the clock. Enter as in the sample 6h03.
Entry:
1h38
